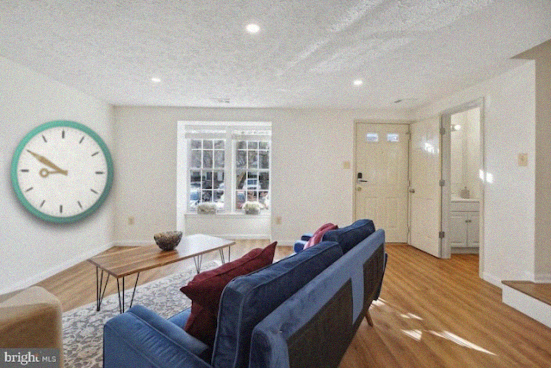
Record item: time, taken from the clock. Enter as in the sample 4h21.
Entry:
8h50
